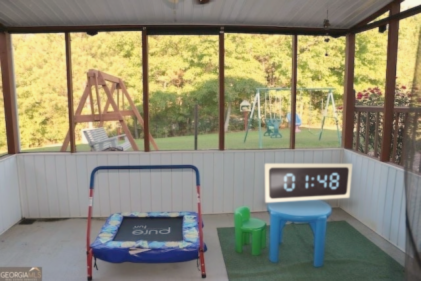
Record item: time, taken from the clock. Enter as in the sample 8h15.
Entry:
1h48
